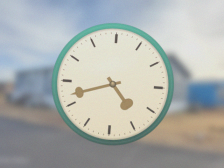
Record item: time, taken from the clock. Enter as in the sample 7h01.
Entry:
4h42
